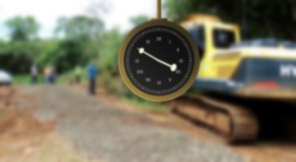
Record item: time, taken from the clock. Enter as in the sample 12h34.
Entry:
3h50
